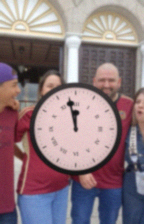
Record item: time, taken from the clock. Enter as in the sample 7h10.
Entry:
11h58
